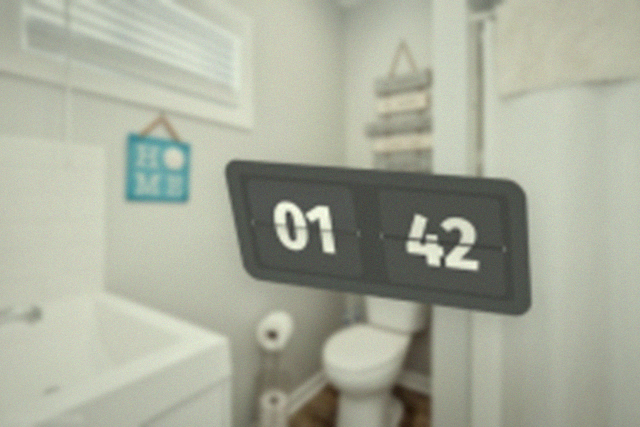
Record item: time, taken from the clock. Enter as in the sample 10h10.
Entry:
1h42
